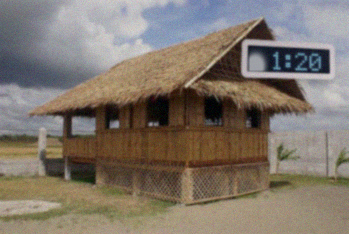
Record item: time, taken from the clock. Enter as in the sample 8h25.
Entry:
1h20
